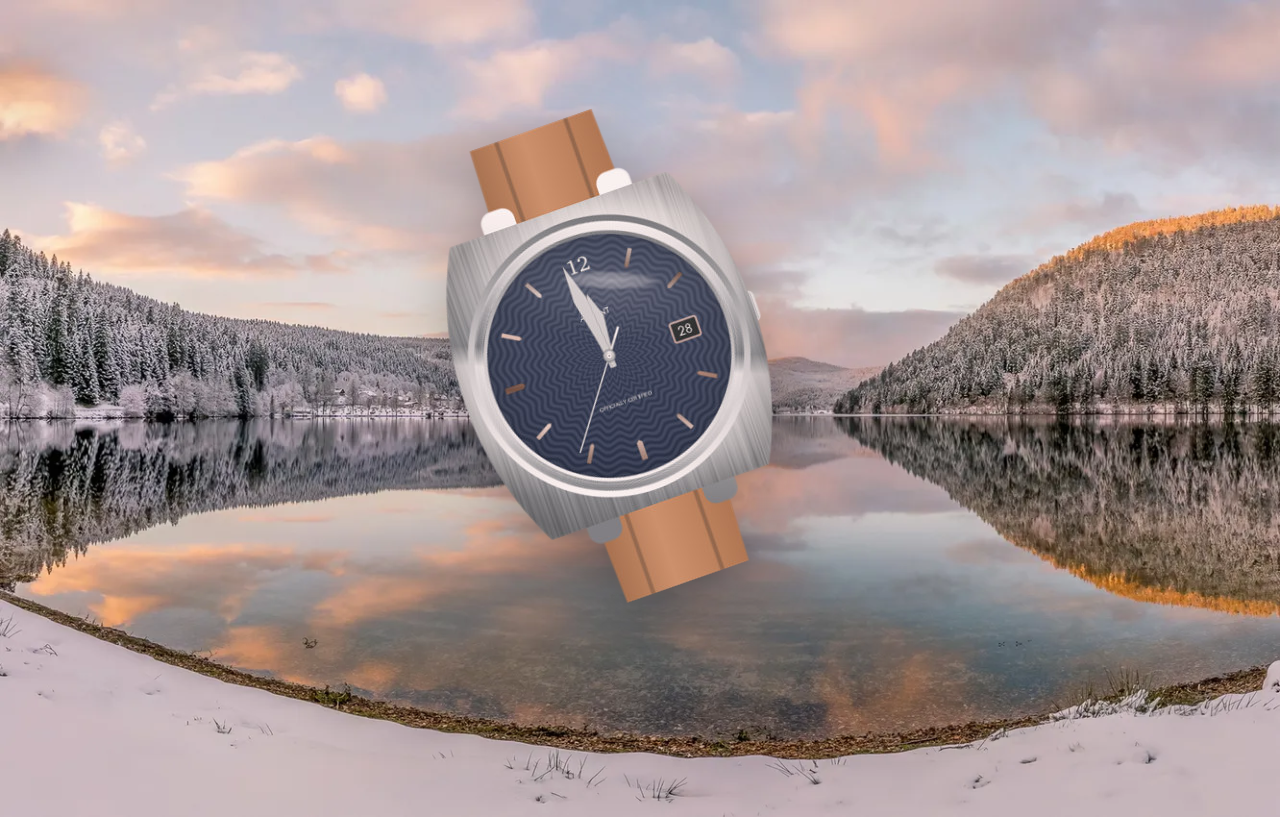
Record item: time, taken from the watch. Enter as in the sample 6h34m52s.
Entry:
11h58m36s
